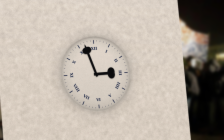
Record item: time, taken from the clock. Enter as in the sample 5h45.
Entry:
2h57
